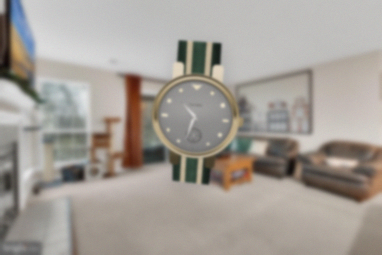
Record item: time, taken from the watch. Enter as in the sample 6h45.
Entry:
10h33
